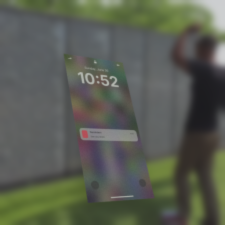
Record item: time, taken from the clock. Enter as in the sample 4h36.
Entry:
10h52
